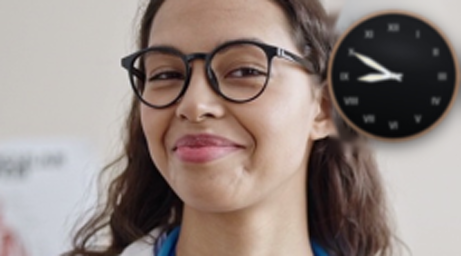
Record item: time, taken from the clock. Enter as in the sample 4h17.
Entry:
8h50
